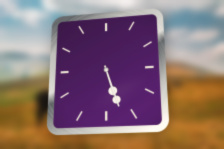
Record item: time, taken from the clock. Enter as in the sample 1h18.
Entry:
5h27
